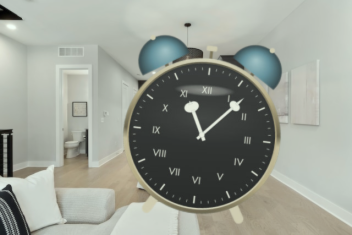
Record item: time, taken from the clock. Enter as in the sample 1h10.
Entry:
11h07
